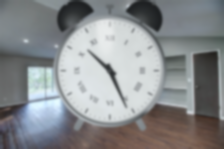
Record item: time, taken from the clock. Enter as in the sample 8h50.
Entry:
10h26
